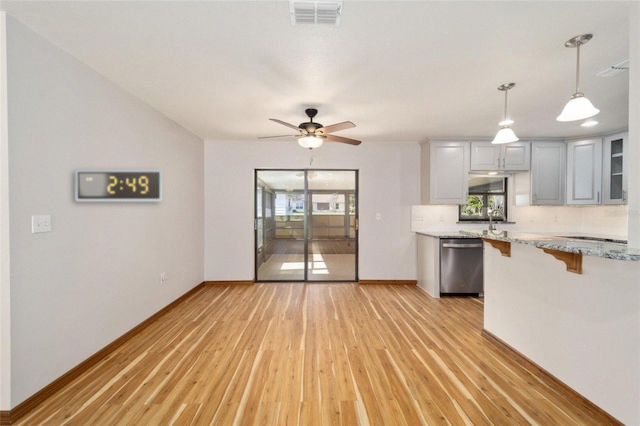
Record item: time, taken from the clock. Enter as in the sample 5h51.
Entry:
2h49
